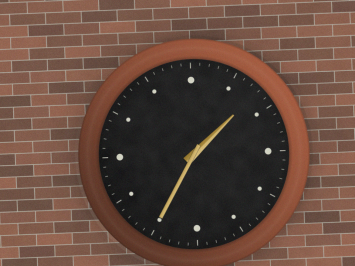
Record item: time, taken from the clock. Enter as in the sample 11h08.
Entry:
1h35
